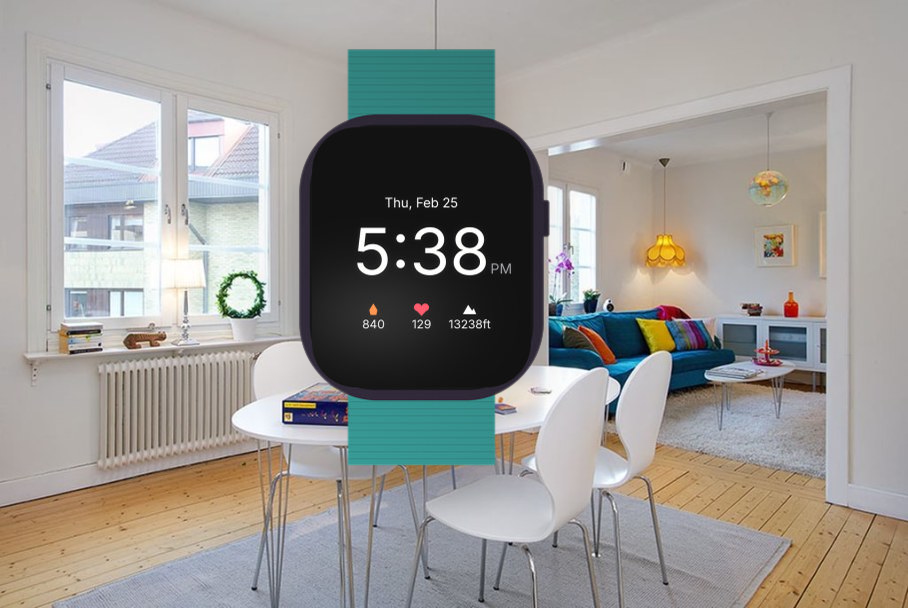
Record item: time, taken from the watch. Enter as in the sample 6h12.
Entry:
5h38
